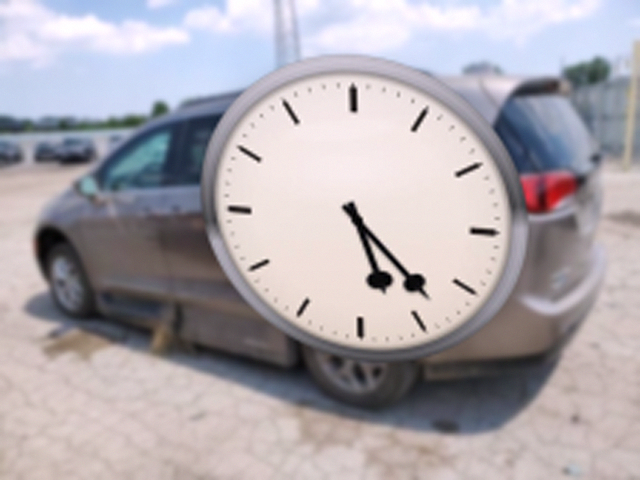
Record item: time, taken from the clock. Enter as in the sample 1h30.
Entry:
5h23
